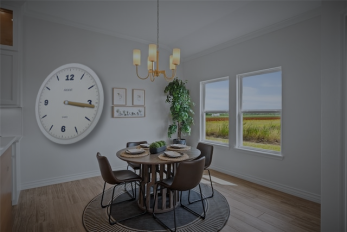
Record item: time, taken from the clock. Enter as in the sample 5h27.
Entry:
3h16
